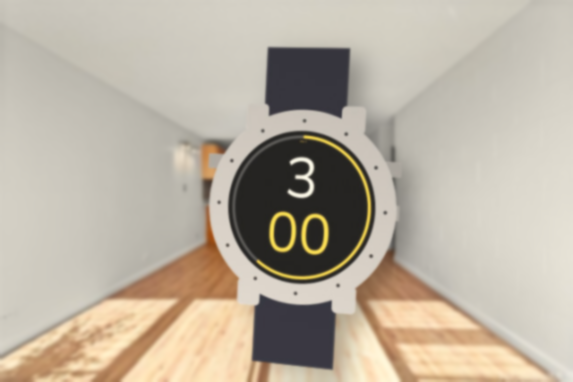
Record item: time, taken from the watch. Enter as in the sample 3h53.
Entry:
3h00
